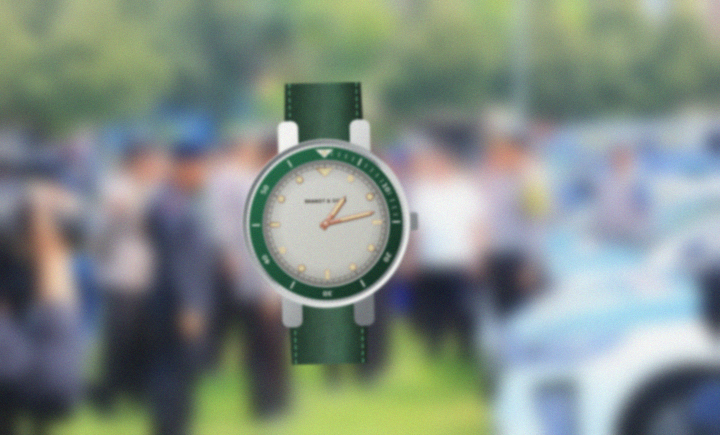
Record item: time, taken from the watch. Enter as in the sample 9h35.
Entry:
1h13
